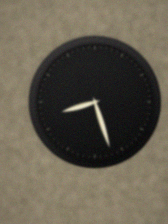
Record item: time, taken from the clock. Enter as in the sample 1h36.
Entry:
8h27
